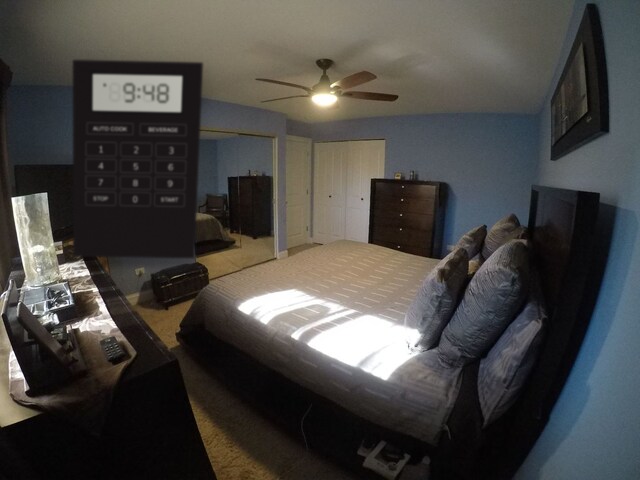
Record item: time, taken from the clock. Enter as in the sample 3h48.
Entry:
9h48
